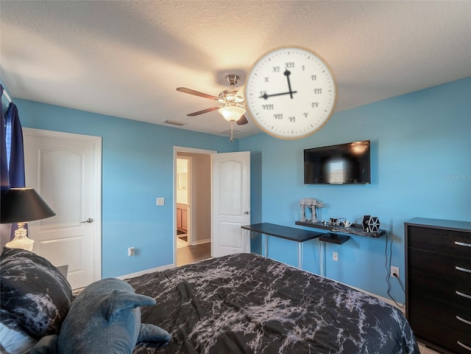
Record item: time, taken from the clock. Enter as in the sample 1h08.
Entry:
11h44
